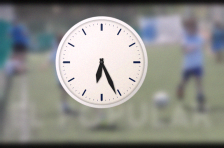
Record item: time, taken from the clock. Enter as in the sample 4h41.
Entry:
6h26
